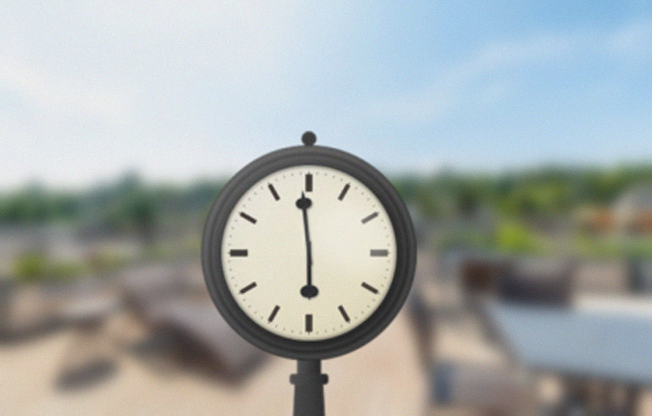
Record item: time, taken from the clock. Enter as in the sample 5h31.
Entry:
5h59
